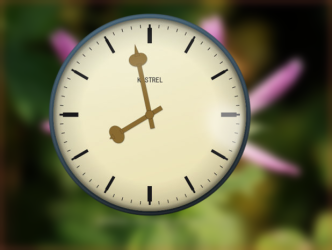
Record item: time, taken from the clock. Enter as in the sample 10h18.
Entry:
7h58
